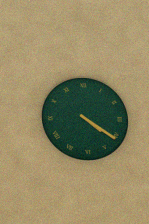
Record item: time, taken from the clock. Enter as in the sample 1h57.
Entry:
4h21
